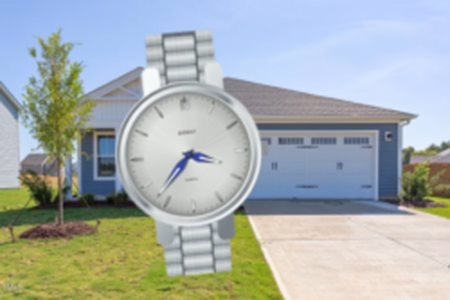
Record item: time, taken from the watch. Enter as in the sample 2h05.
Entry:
3h37
